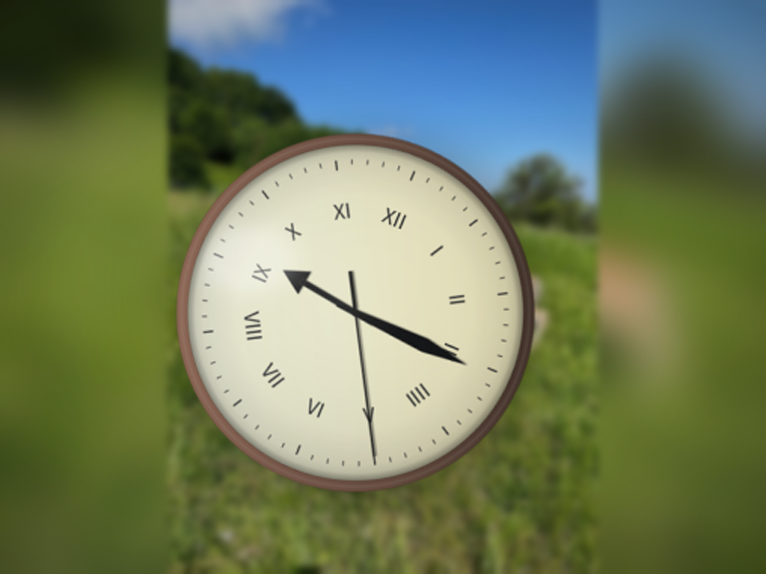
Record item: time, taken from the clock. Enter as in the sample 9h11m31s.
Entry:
9h15m25s
